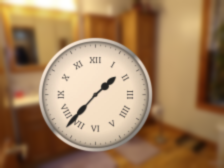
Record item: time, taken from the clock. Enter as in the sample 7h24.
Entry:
1h37
